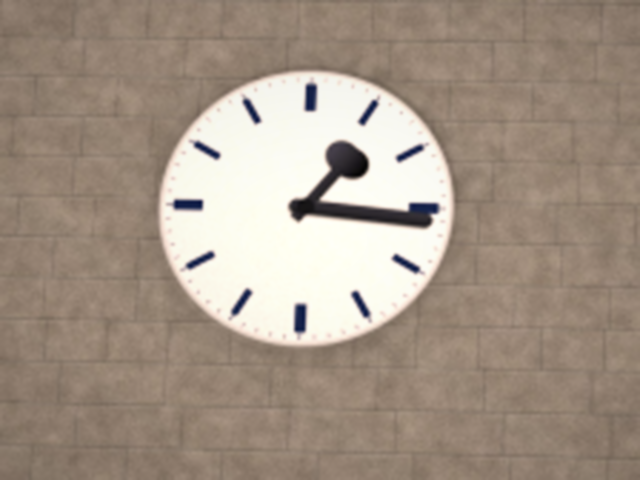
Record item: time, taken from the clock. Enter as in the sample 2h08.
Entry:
1h16
